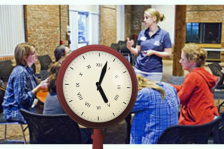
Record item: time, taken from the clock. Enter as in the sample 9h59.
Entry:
5h03
